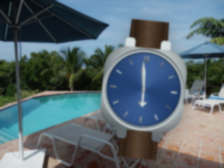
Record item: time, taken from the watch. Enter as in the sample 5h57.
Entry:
5h59
